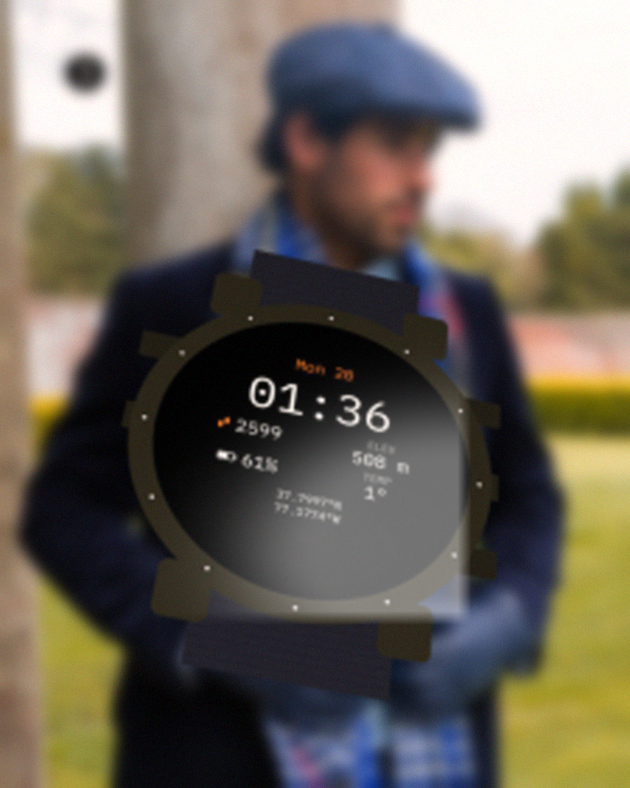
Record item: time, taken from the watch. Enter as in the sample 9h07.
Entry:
1h36
